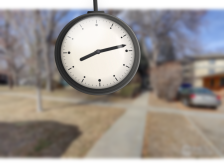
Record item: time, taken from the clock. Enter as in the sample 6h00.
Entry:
8h13
